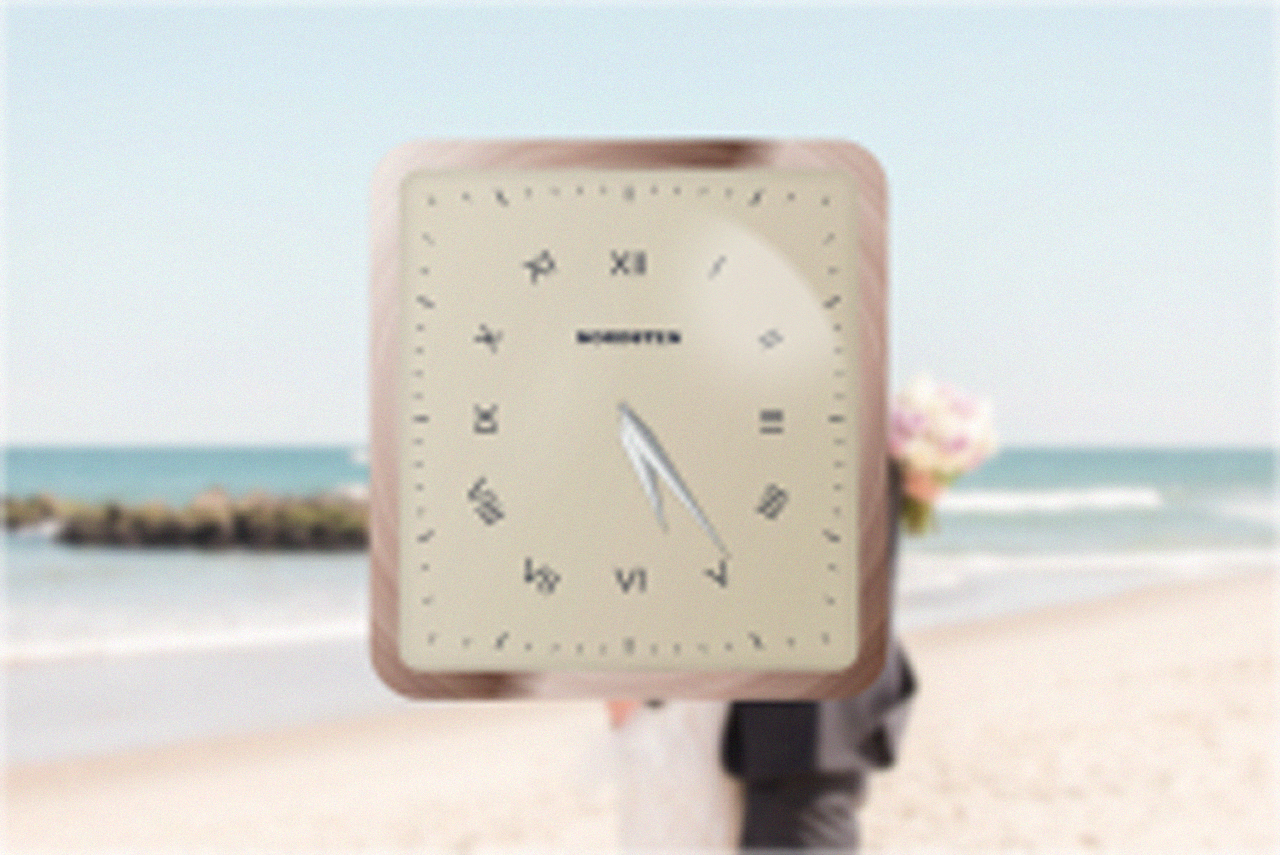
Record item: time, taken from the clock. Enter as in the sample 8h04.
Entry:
5h24
